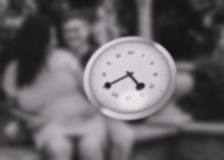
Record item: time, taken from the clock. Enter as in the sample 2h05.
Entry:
4h40
